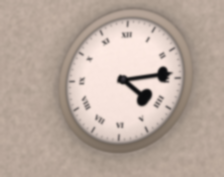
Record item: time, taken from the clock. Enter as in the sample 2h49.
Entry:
4h14
